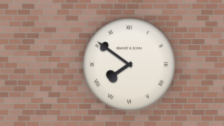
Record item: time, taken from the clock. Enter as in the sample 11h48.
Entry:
7h51
